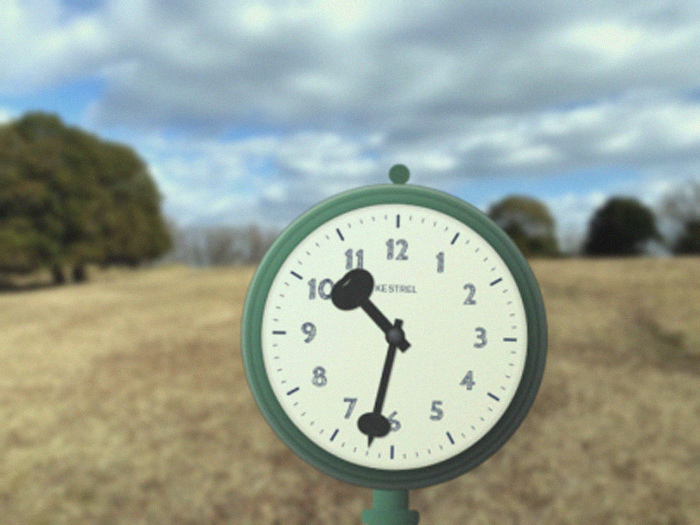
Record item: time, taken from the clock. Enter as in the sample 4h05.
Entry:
10h32
